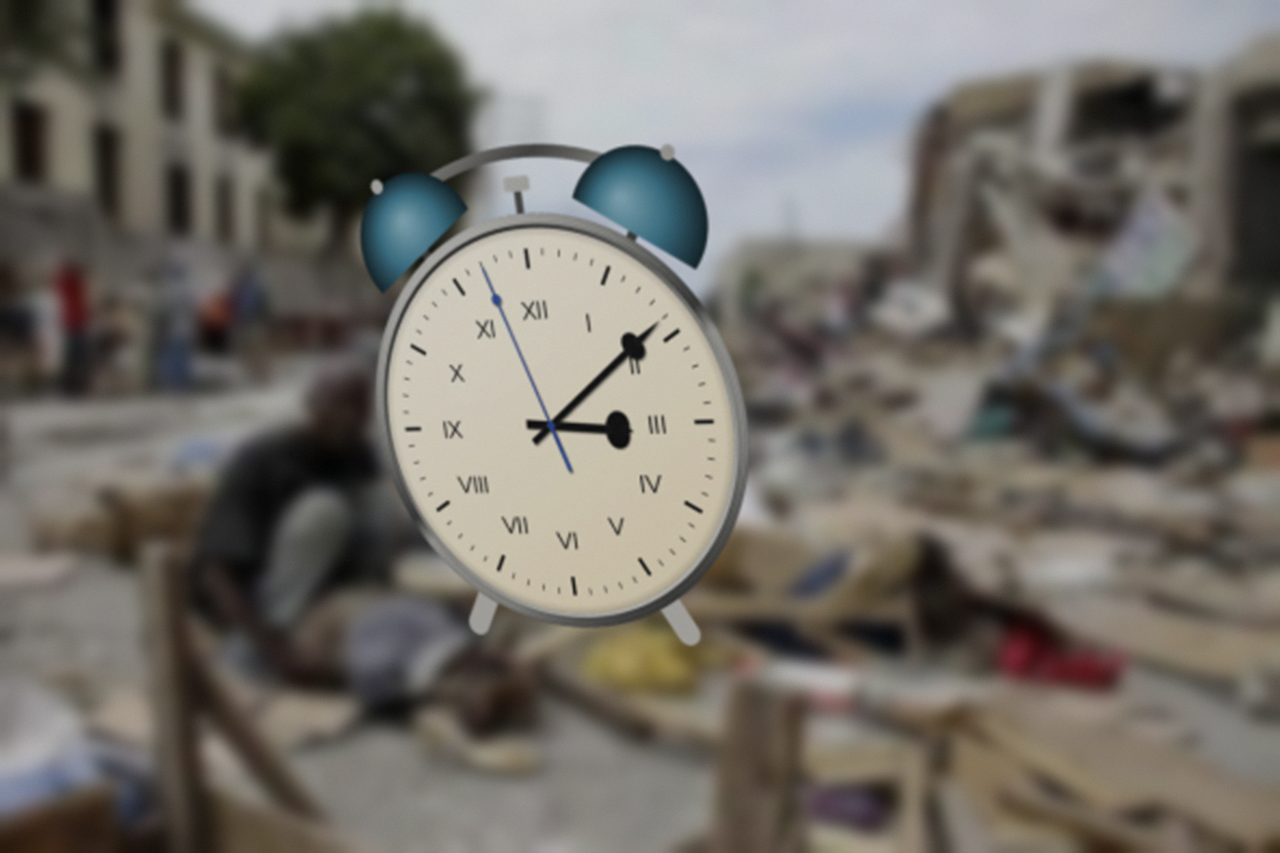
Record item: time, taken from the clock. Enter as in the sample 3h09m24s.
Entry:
3h08m57s
